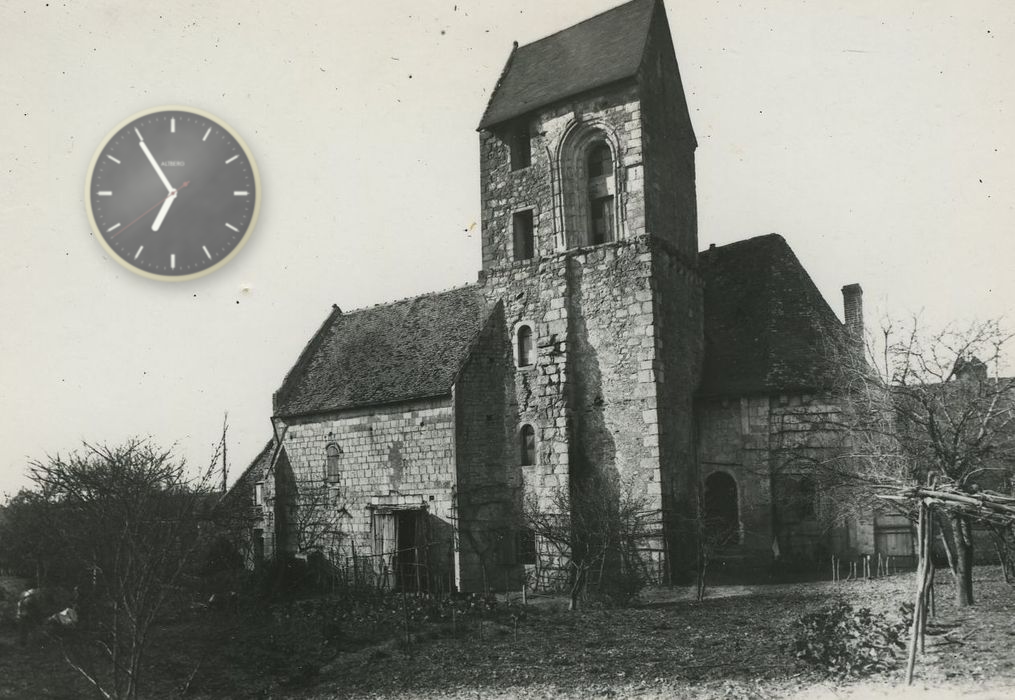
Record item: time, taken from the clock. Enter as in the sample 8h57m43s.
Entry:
6h54m39s
